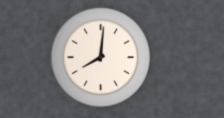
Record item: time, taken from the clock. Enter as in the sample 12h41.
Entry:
8h01
